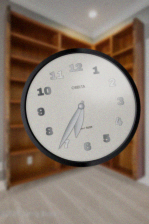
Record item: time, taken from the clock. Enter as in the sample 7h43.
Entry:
6h36
